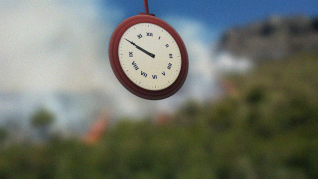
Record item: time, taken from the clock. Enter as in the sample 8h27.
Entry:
9h50
